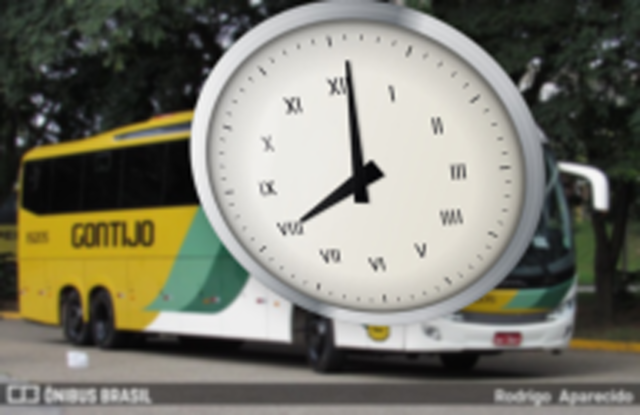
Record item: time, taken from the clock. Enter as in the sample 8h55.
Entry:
8h01
